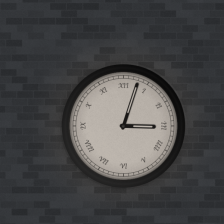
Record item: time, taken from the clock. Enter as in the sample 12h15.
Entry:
3h03
